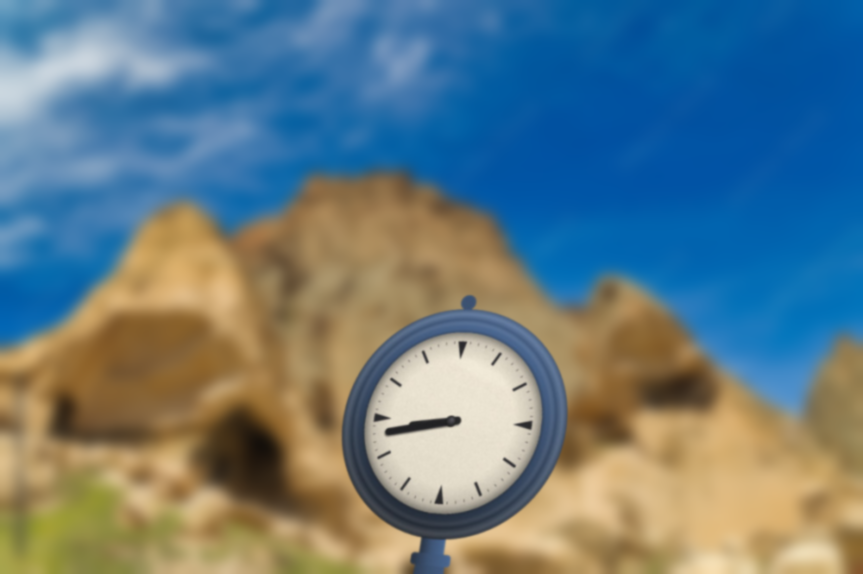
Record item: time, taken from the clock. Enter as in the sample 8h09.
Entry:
8h43
